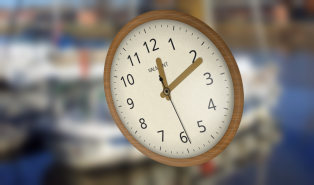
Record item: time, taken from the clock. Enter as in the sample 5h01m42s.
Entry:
12h11m29s
